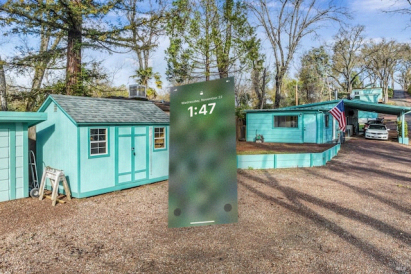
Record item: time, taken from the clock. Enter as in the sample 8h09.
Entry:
1h47
